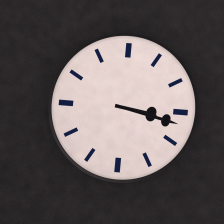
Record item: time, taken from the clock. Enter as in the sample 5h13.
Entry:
3h17
